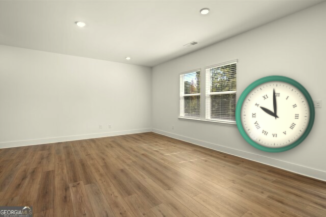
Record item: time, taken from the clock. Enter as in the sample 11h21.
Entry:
9h59
